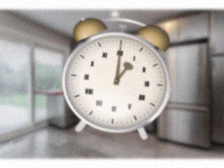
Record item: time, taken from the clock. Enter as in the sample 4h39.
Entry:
1h00
